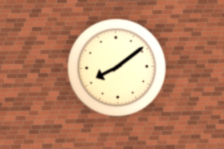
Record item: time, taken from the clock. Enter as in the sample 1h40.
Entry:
8h09
